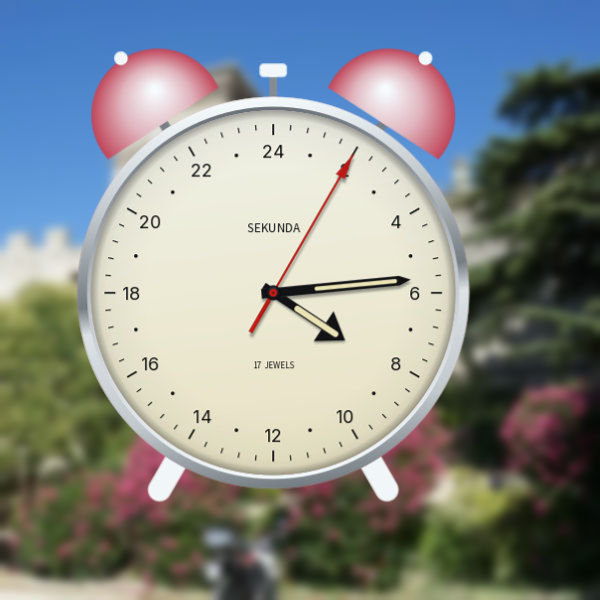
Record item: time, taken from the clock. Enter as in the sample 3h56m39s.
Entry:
8h14m05s
